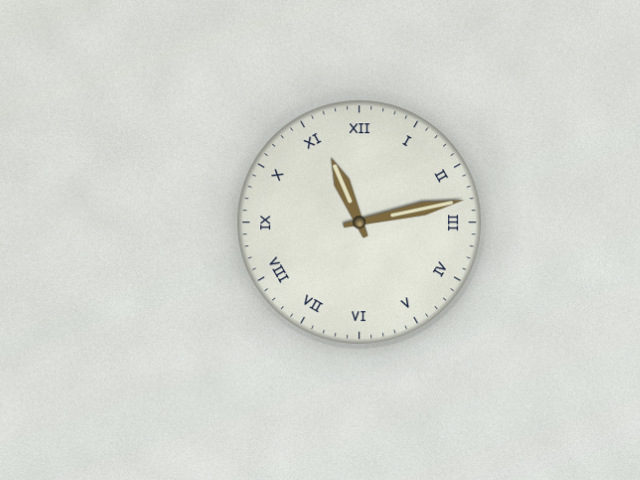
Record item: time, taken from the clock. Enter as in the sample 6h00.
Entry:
11h13
